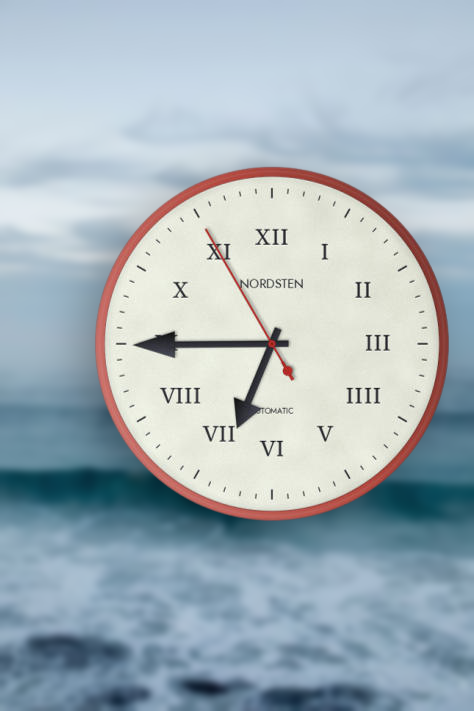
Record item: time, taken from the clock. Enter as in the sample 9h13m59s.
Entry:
6h44m55s
